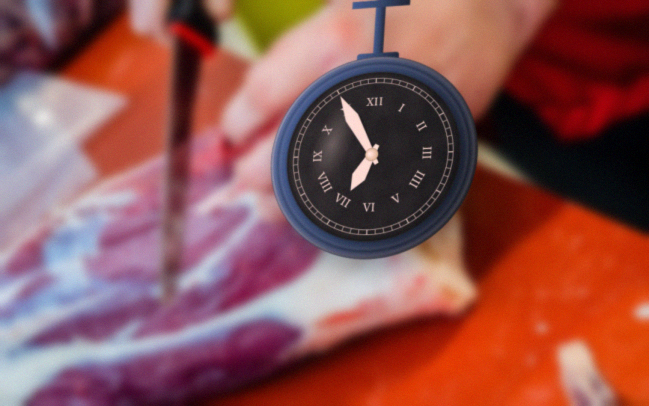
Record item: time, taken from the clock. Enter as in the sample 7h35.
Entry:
6h55
